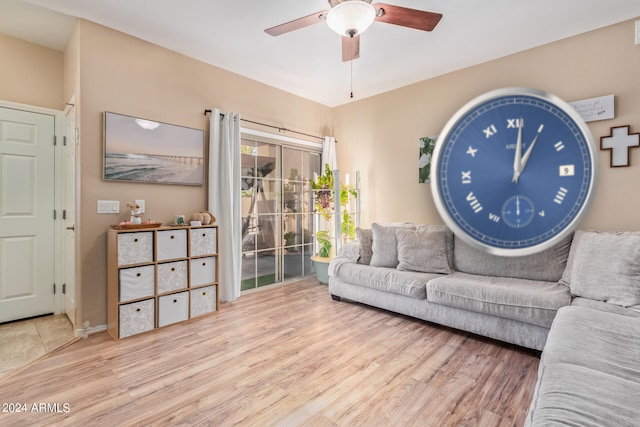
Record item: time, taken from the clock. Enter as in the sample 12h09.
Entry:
1h01
